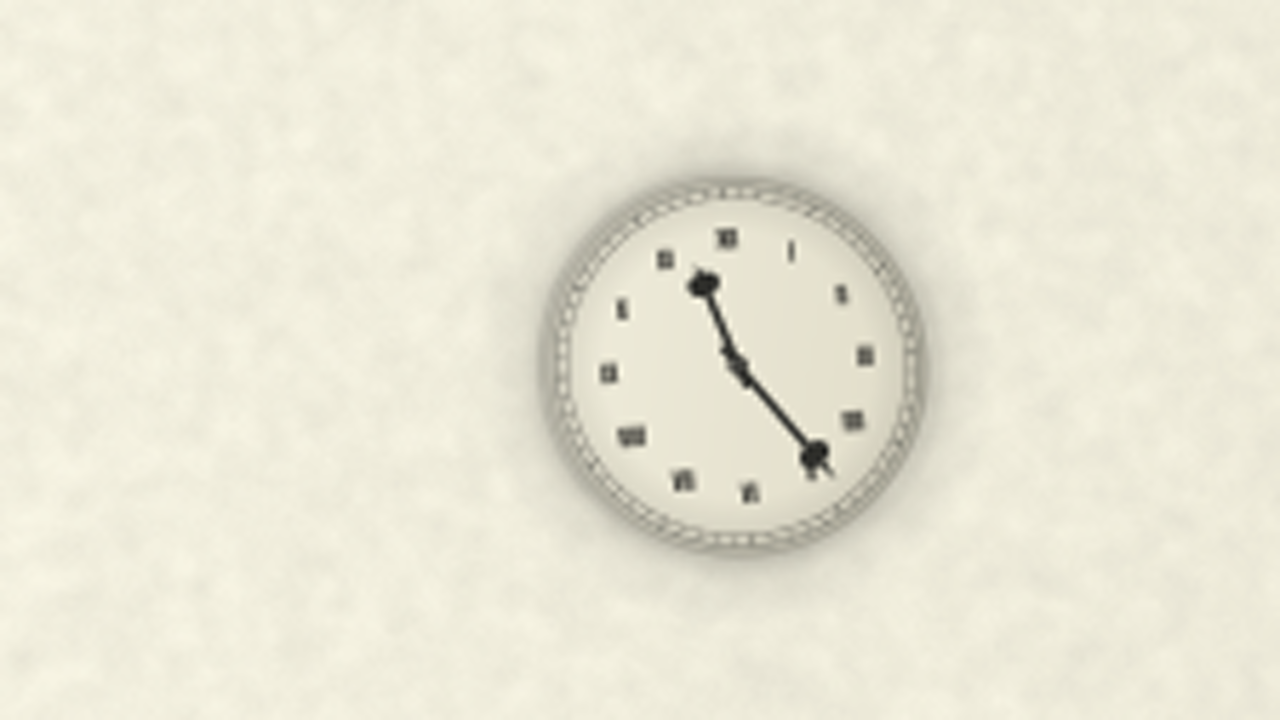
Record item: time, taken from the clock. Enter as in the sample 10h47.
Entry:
11h24
